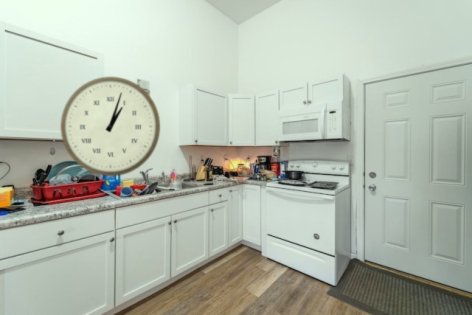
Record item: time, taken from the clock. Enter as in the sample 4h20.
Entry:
1h03
